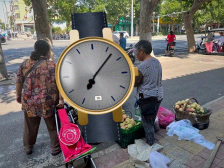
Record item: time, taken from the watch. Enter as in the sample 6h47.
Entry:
7h07
